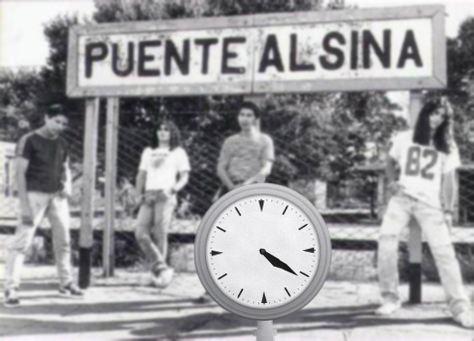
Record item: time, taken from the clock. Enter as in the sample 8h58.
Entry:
4h21
